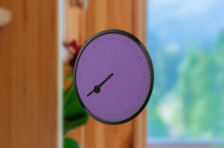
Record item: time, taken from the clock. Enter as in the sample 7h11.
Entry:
7h39
